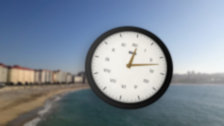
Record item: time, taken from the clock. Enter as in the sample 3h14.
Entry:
12h12
